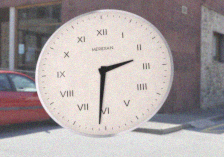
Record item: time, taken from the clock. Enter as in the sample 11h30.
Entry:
2h31
